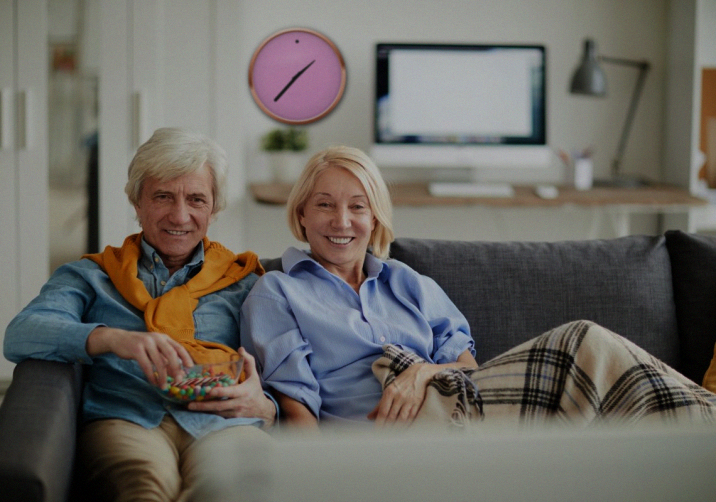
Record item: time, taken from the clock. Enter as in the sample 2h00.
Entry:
1h37
